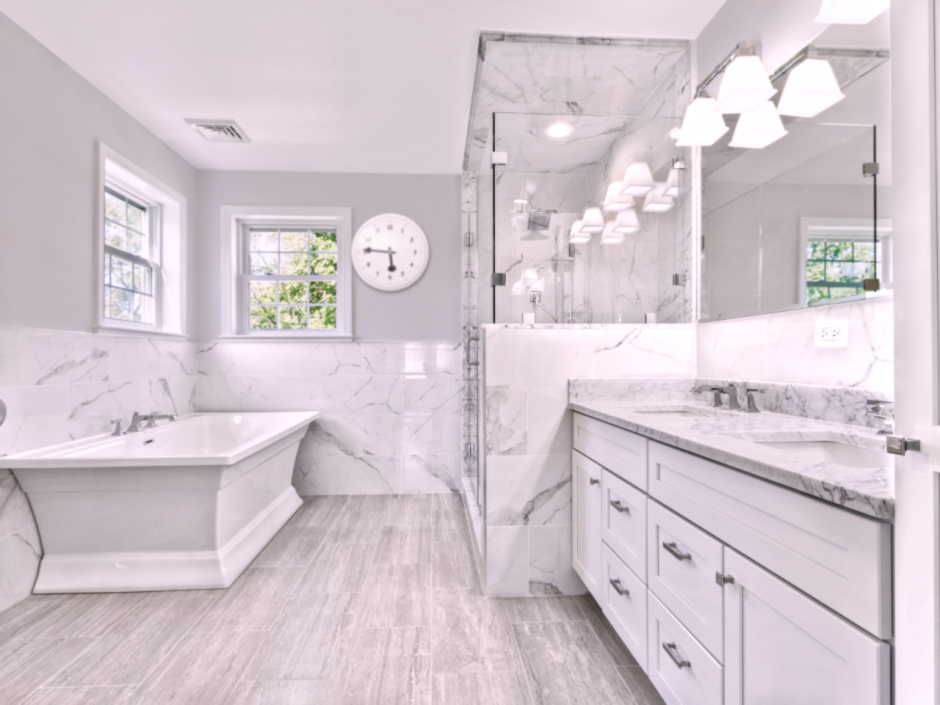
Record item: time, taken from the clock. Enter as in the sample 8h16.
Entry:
5h46
